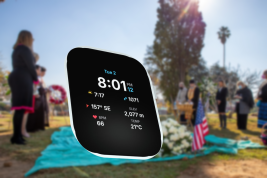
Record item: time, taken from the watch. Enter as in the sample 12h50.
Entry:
8h01
